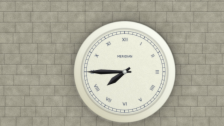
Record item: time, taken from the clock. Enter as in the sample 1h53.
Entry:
7h45
